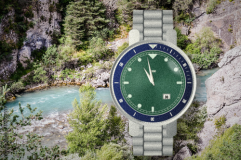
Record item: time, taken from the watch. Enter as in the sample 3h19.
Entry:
10h58
